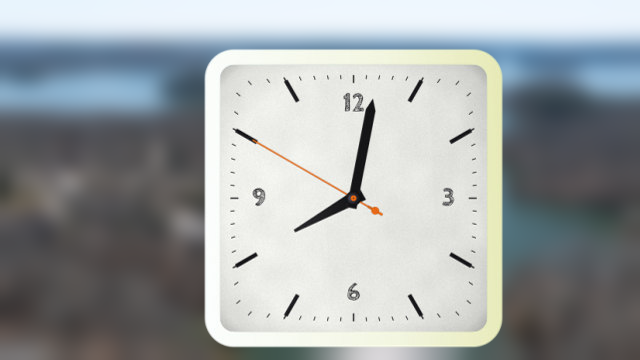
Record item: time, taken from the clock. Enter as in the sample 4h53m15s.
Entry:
8h01m50s
